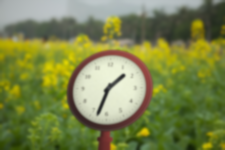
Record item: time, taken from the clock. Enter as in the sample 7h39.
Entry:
1h33
